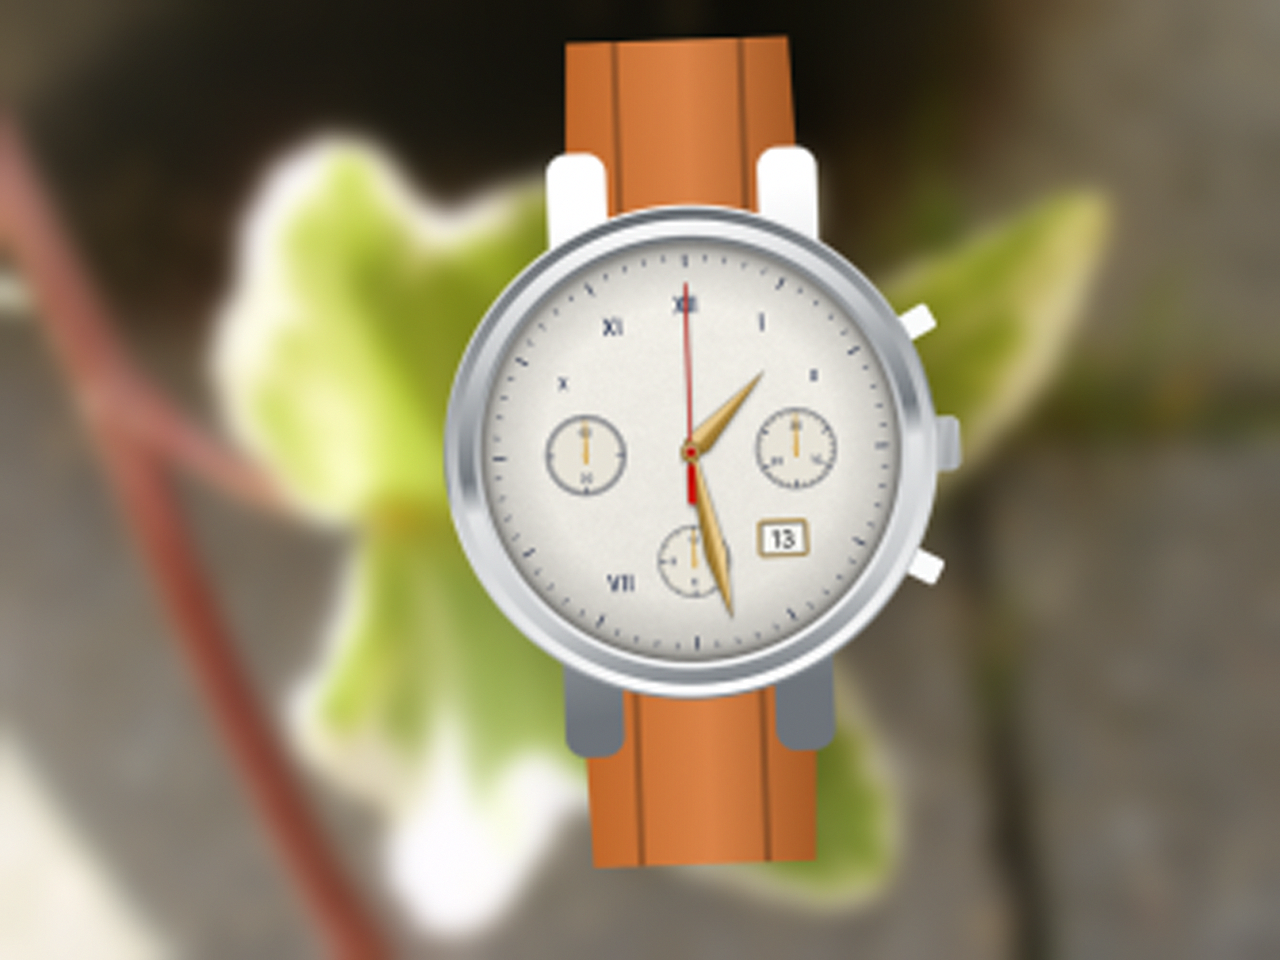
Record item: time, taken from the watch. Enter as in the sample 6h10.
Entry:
1h28
